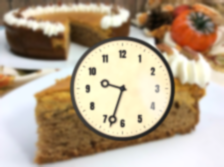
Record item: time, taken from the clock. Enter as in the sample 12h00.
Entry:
9h33
